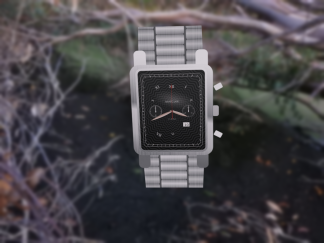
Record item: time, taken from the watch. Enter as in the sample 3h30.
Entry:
3h41
